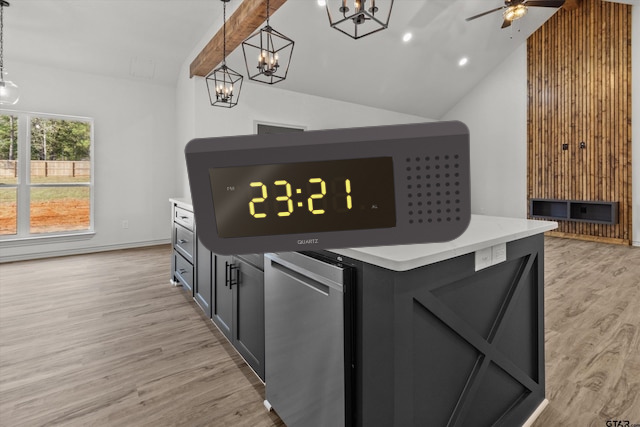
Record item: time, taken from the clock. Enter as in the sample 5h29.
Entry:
23h21
